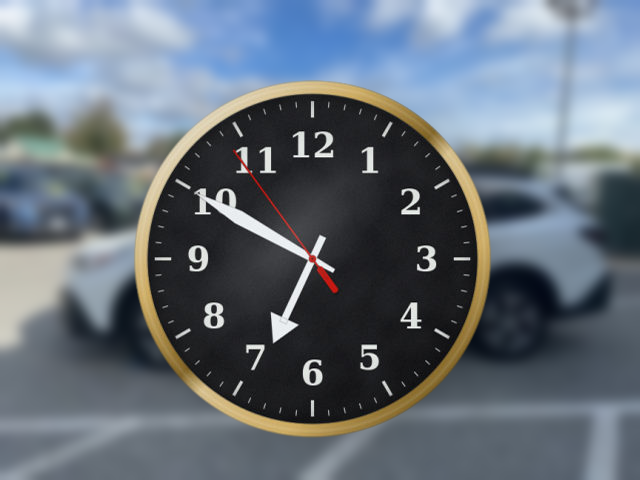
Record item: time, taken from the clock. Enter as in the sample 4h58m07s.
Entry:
6h49m54s
